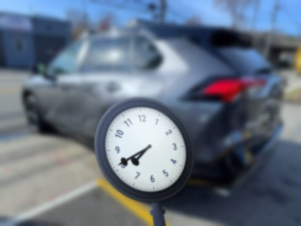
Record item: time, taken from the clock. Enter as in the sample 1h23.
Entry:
7h41
